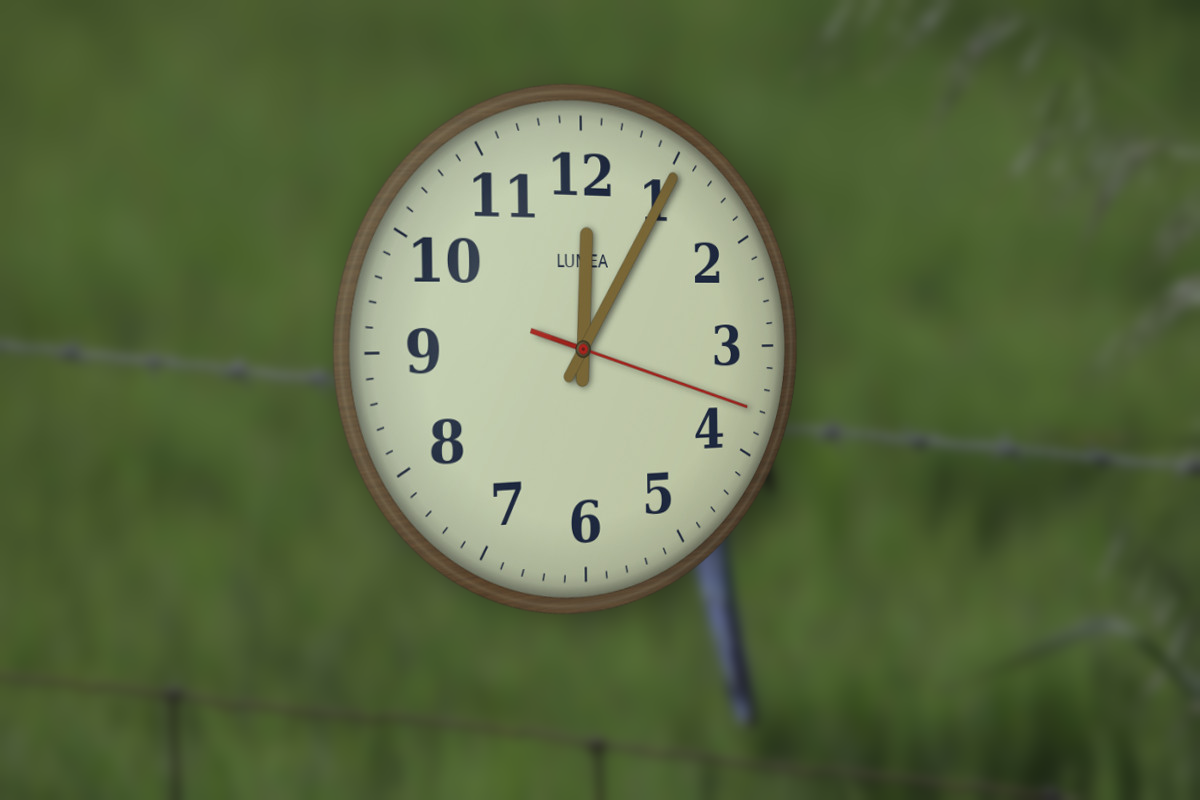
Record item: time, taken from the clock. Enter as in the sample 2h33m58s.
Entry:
12h05m18s
